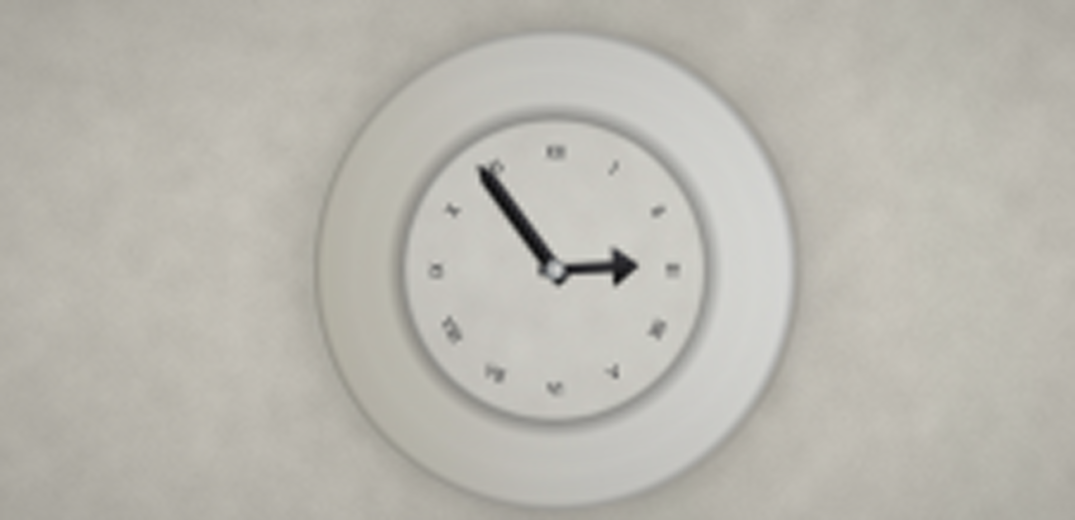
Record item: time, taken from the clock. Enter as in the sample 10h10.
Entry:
2h54
